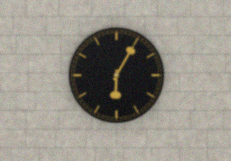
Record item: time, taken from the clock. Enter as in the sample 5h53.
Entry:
6h05
